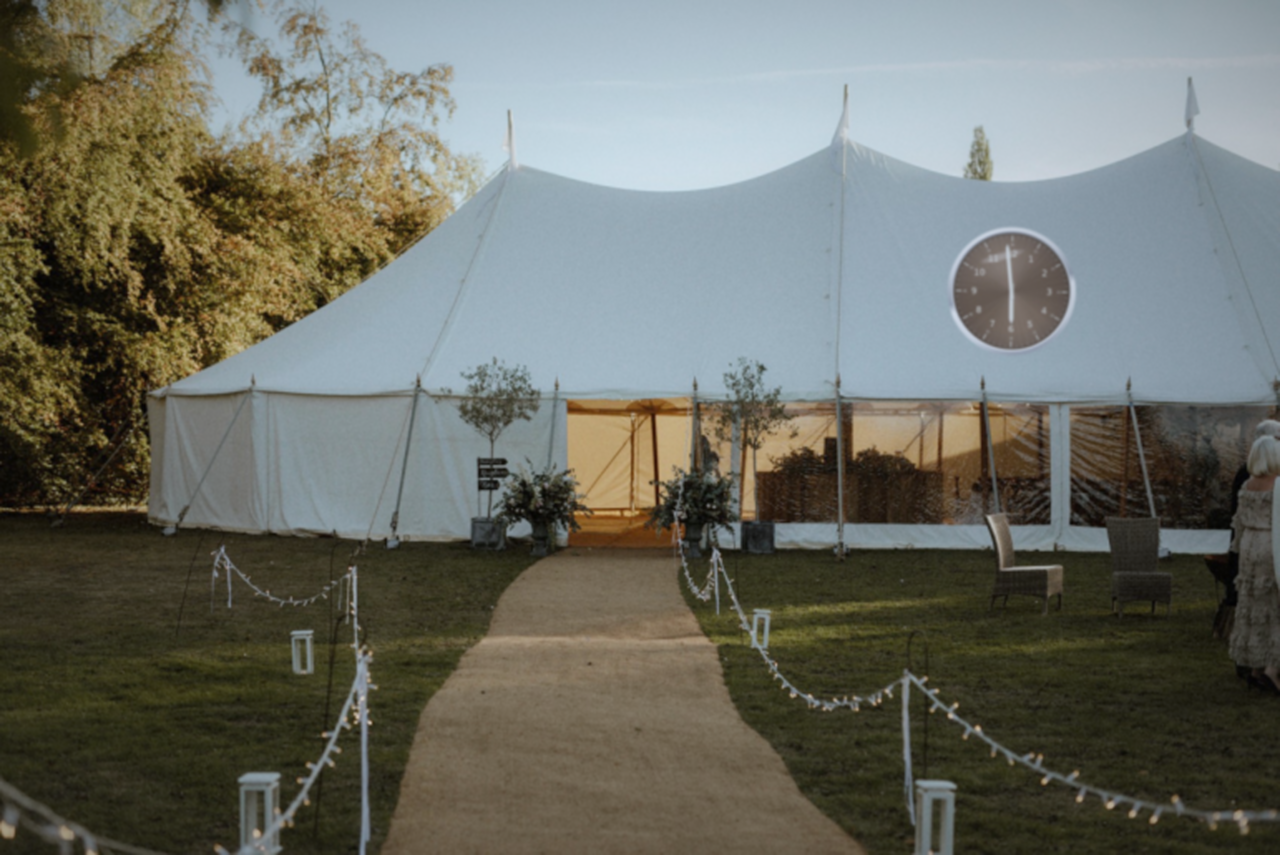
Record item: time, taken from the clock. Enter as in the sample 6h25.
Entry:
5h59
